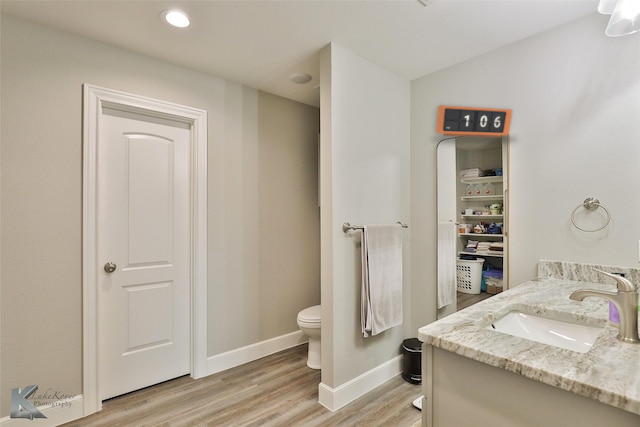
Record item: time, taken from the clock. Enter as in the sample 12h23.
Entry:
1h06
